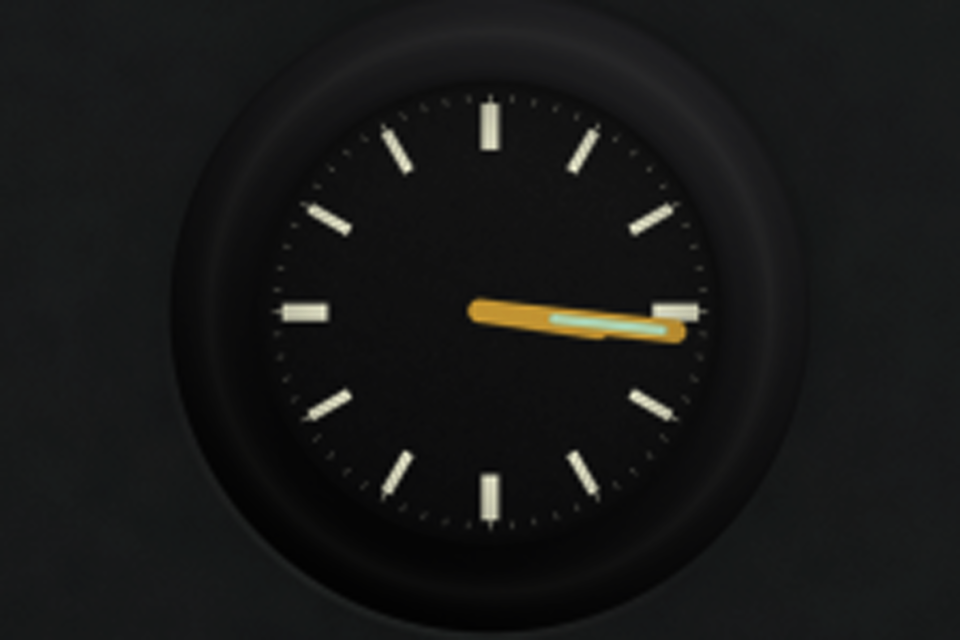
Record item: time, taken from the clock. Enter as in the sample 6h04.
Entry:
3h16
